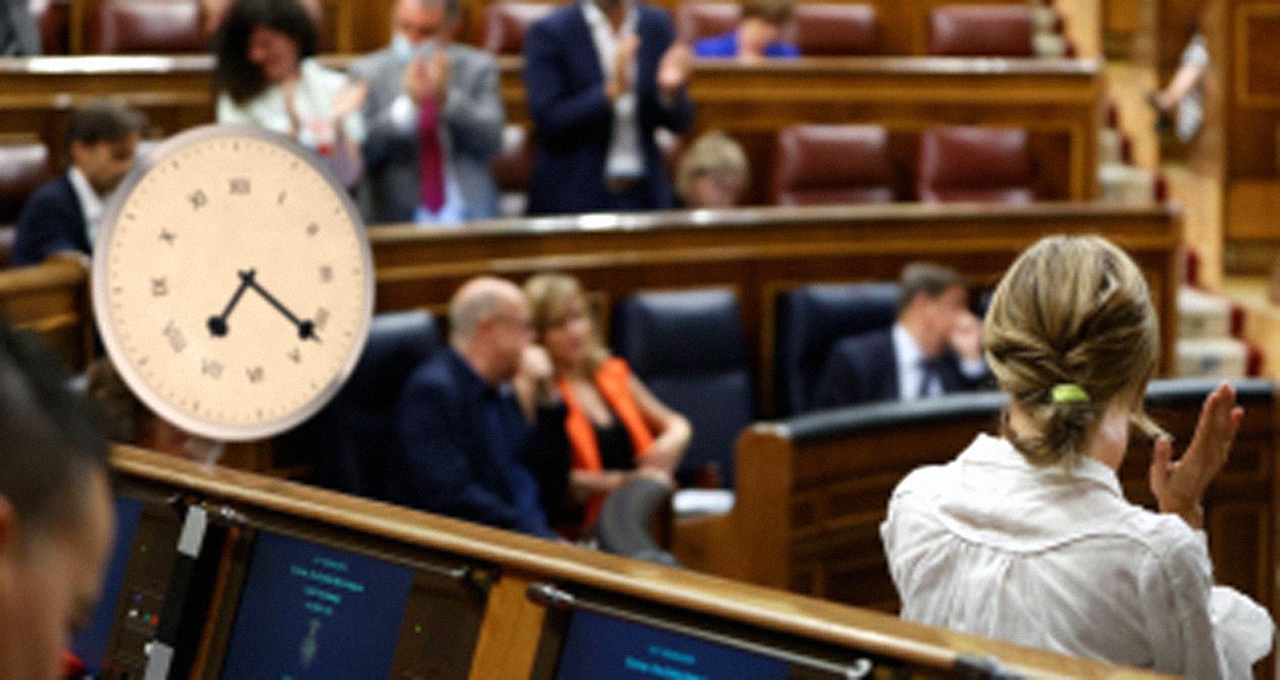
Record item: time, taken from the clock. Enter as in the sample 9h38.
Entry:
7h22
